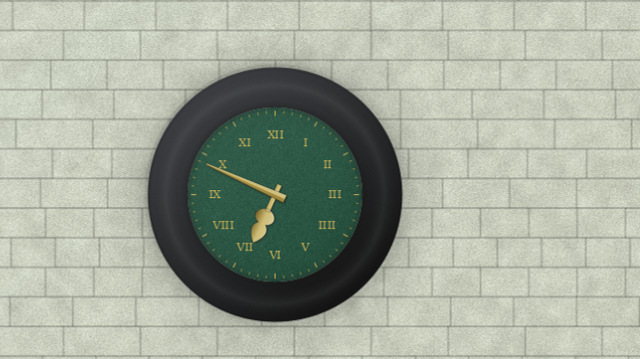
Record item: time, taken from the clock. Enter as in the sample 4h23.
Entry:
6h49
